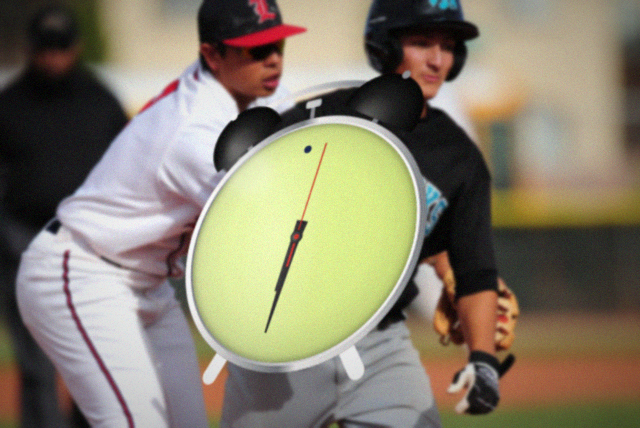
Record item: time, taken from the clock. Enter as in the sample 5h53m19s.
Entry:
6h32m02s
